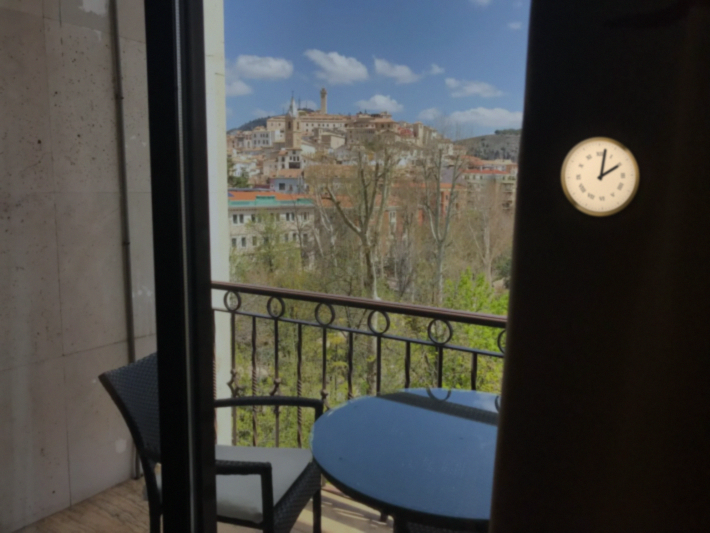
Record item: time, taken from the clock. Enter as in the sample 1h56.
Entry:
2h02
